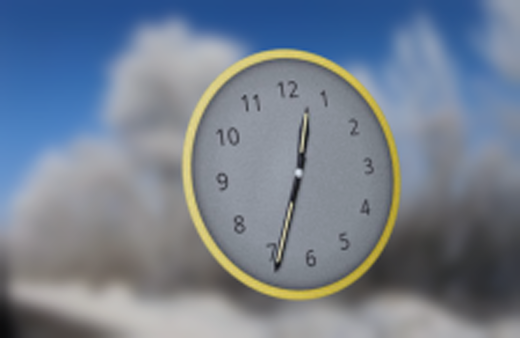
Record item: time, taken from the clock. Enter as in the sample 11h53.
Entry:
12h34
